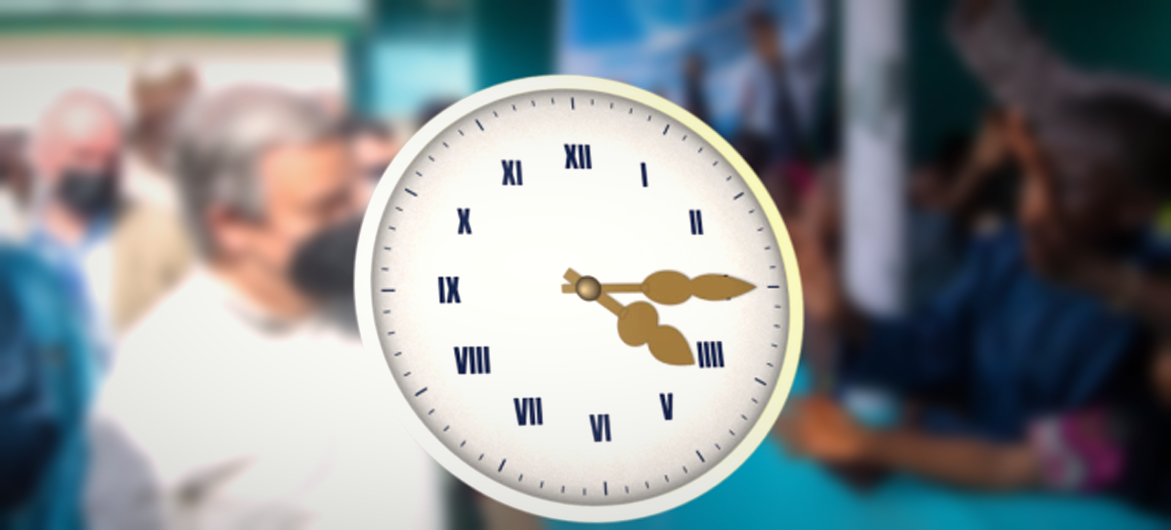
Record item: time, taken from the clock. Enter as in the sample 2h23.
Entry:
4h15
